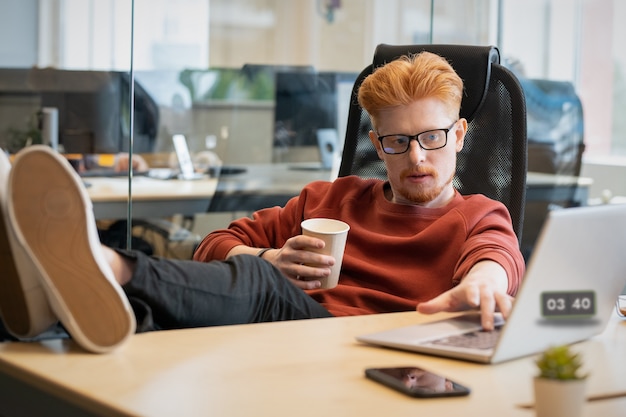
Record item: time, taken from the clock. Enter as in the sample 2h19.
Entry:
3h40
